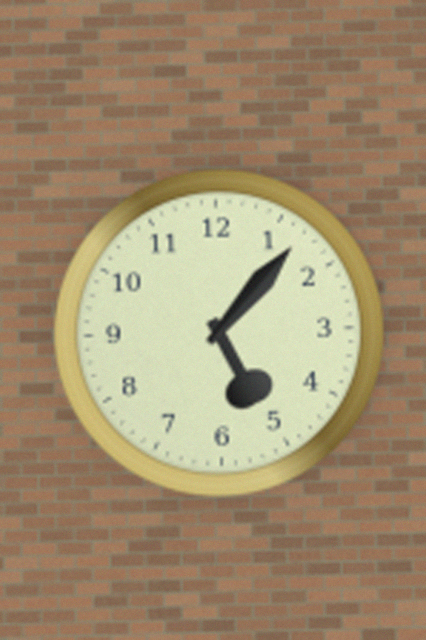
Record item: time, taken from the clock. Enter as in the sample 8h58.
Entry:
5h07
